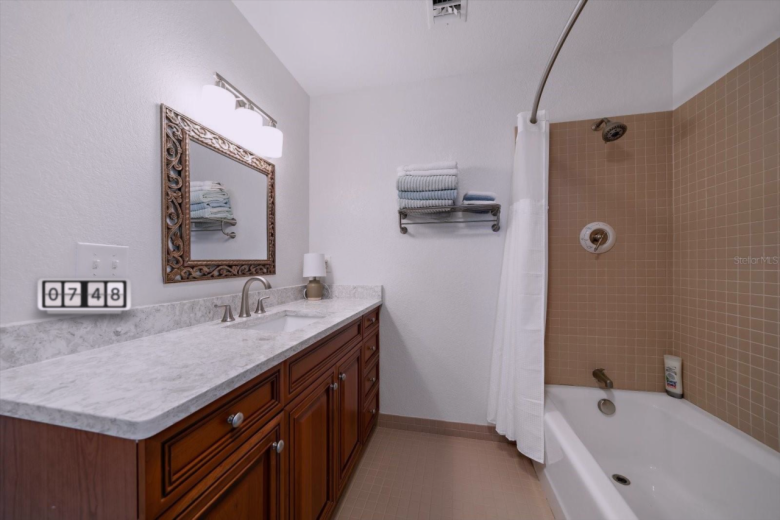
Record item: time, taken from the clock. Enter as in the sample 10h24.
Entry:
7h48
